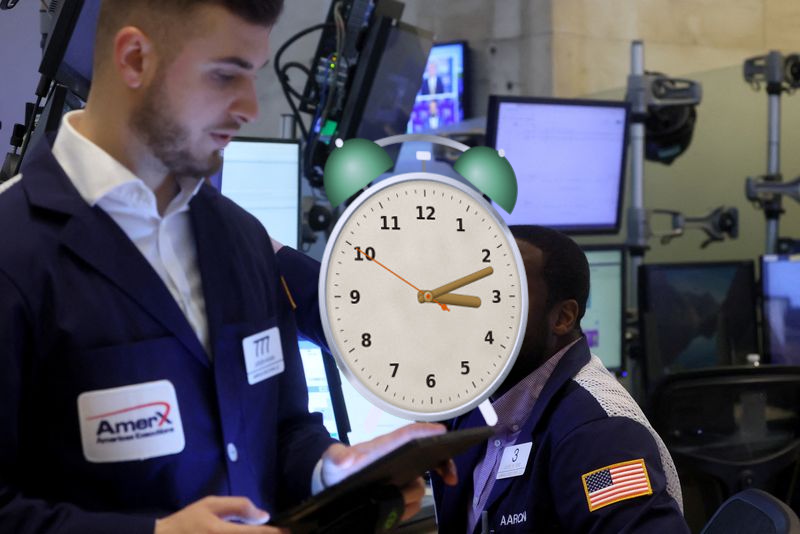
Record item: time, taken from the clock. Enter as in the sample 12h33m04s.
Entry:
3h11m50s
